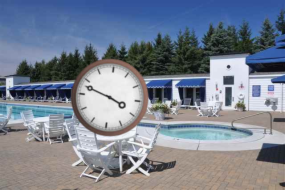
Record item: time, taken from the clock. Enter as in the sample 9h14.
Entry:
3h48
